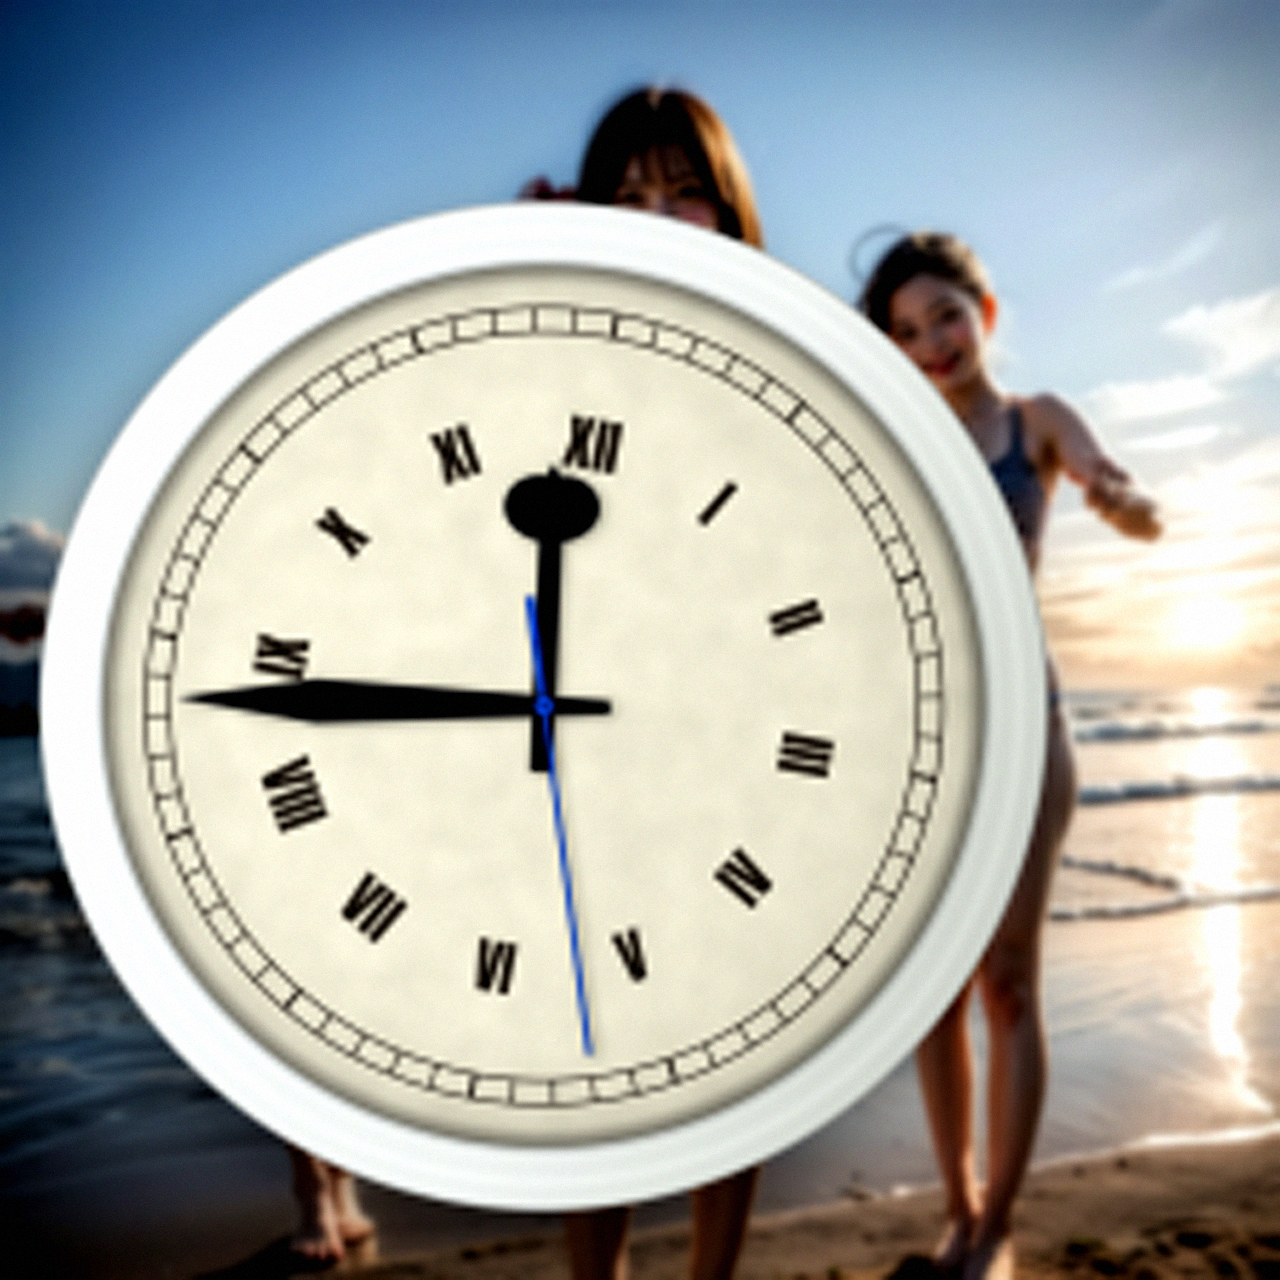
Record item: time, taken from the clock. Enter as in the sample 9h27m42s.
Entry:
11h43m27s
